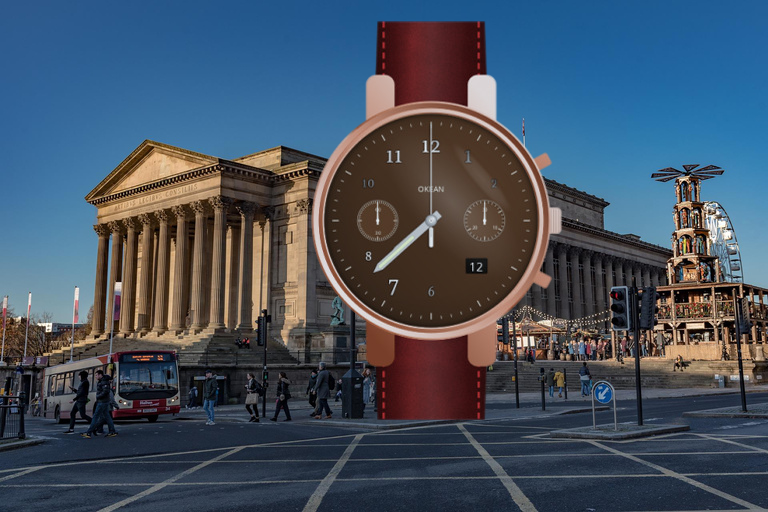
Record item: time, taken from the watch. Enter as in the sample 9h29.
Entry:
7h38
